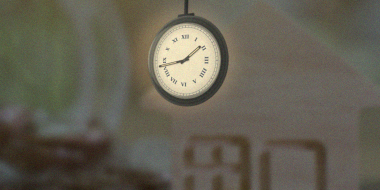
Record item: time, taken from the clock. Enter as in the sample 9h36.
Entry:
1h43
